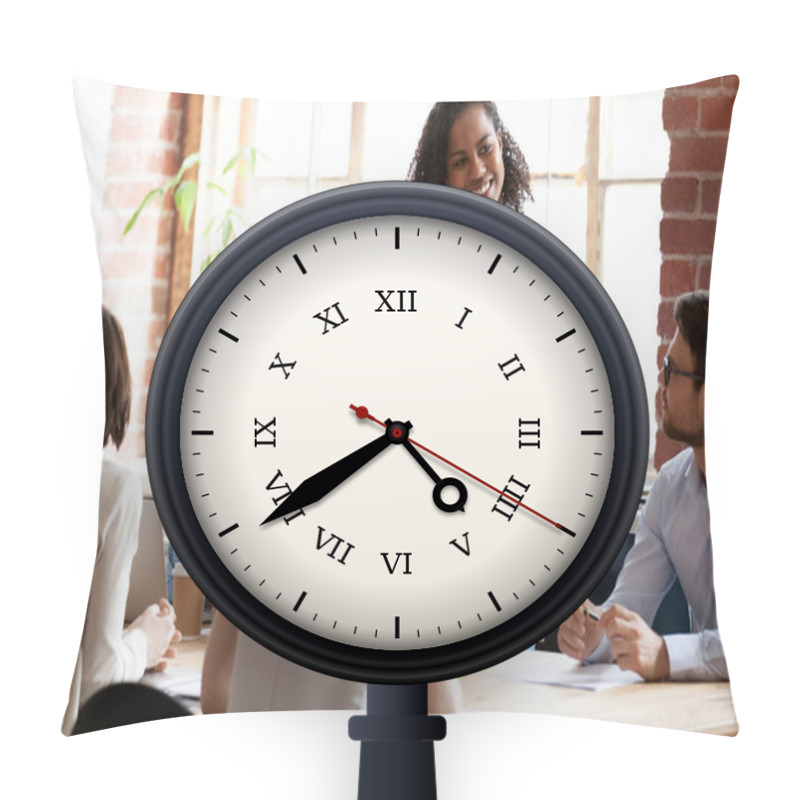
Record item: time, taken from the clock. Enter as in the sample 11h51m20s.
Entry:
4h39m20s
